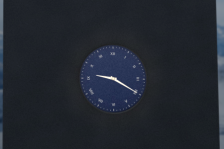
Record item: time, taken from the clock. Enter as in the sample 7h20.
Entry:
9h20
